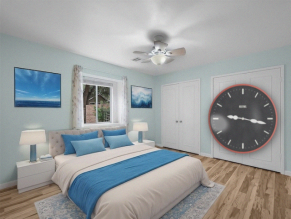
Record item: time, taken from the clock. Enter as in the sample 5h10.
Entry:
9h17
